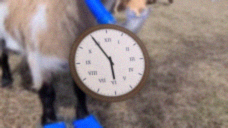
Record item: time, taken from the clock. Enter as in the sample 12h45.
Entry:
5h55
